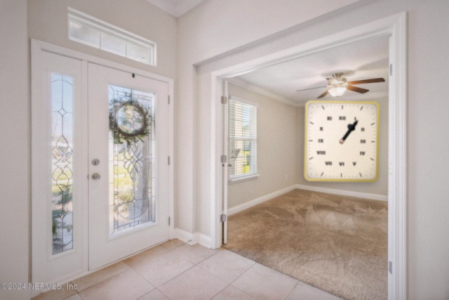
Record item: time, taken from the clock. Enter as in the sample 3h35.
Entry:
1h06
